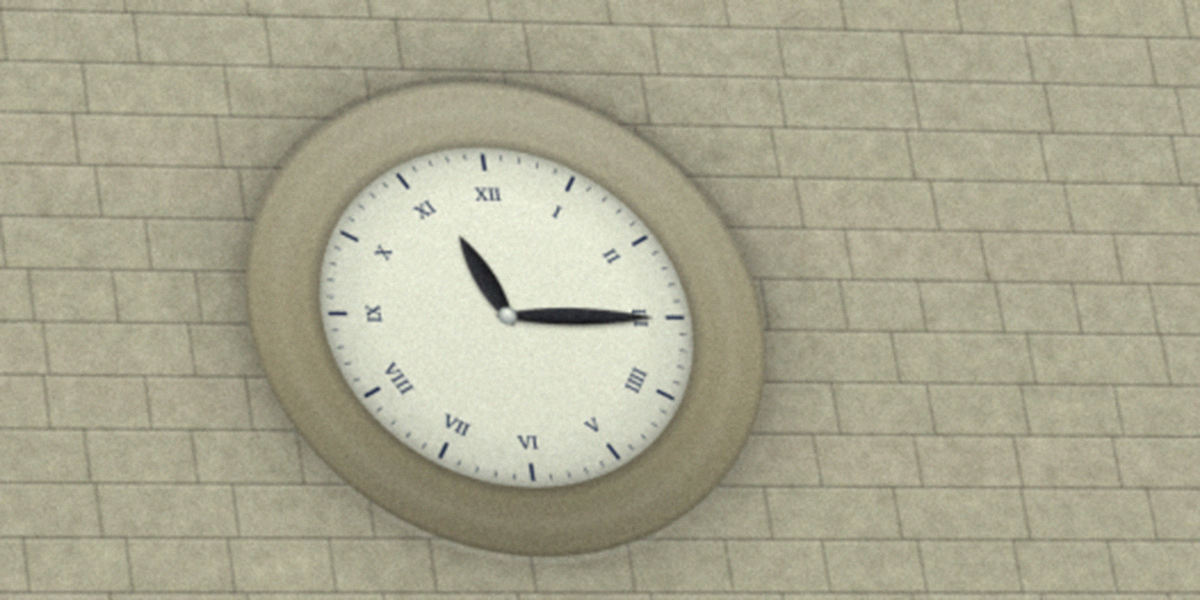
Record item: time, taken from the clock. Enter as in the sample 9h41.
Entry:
11h15
